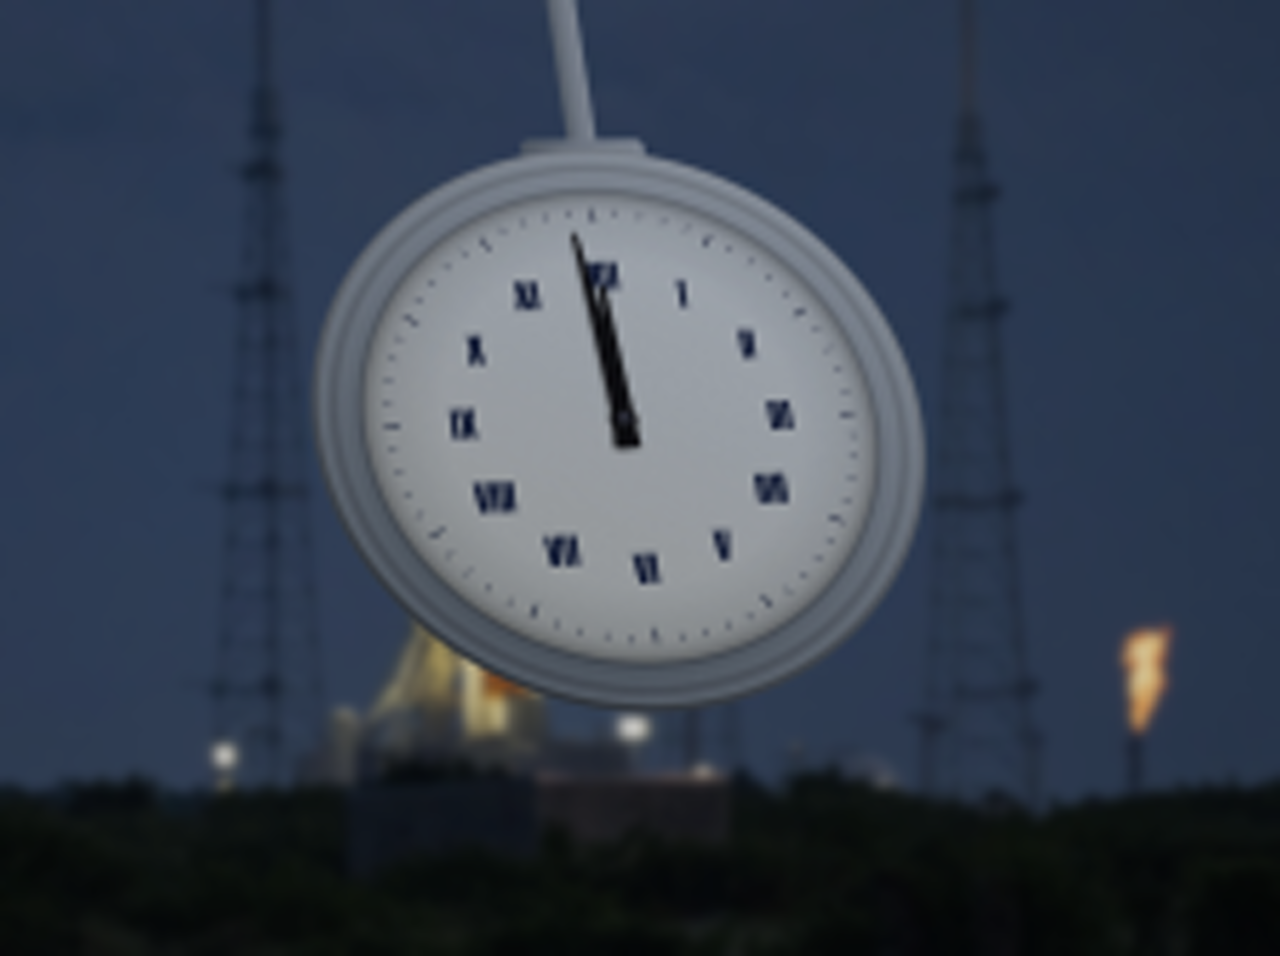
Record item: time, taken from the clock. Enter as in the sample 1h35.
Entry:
11h59
